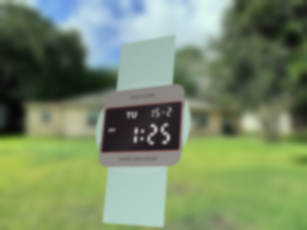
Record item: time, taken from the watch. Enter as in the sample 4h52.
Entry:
1h25
